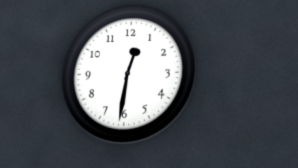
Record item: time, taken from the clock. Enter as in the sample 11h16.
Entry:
12h31
